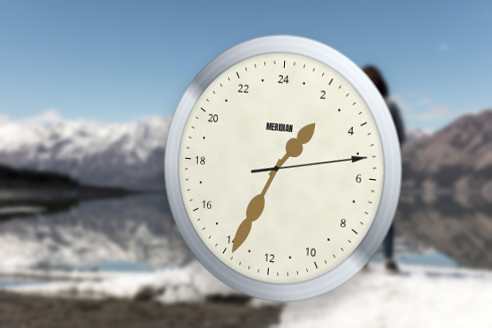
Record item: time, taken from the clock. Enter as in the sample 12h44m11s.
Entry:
2h34m13s
